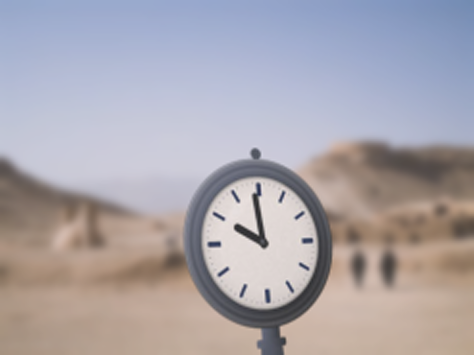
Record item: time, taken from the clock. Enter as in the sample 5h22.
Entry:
9h59
